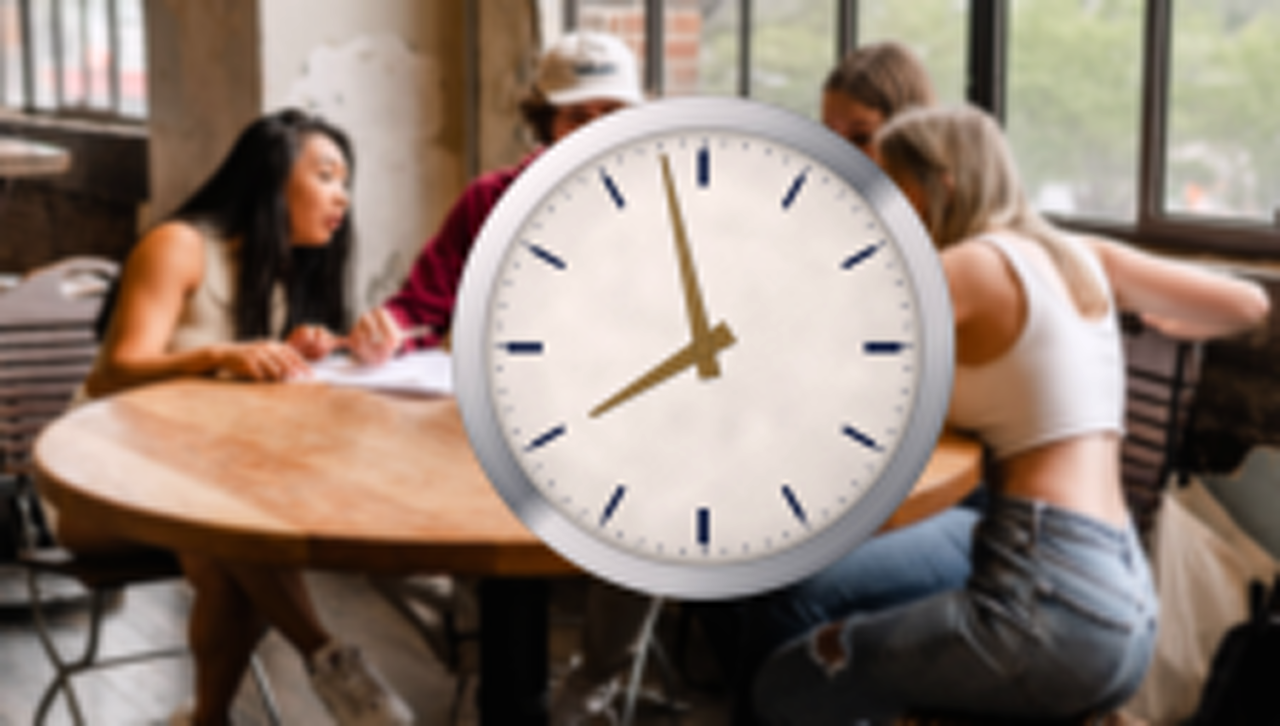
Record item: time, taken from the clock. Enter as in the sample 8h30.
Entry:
7h58
